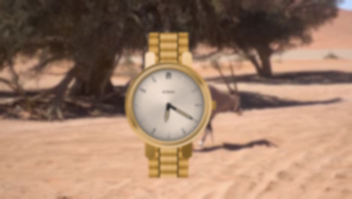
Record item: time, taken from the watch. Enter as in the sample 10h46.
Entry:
6h20
